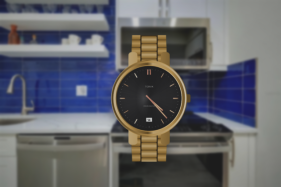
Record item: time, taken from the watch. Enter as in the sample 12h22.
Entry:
4h23
